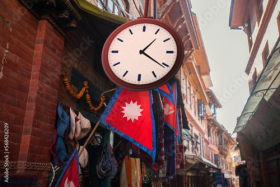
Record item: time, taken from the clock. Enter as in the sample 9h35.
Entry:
1h21
